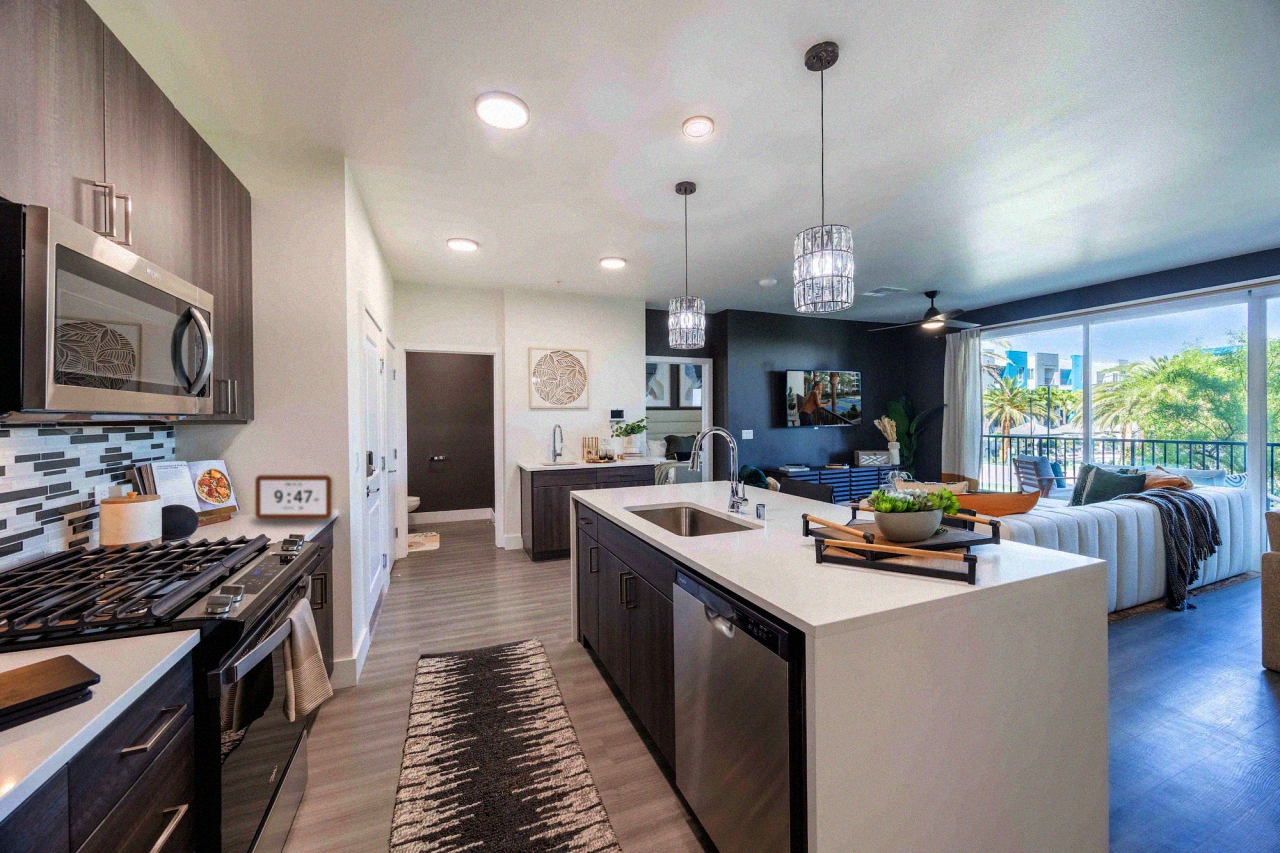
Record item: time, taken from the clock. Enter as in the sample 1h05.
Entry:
9h47
